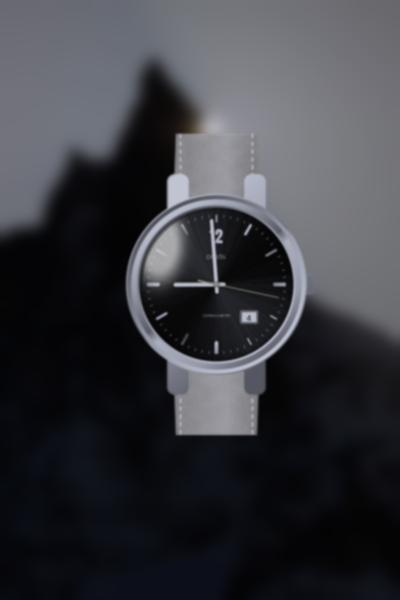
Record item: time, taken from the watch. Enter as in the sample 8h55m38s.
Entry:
8h59m17s
